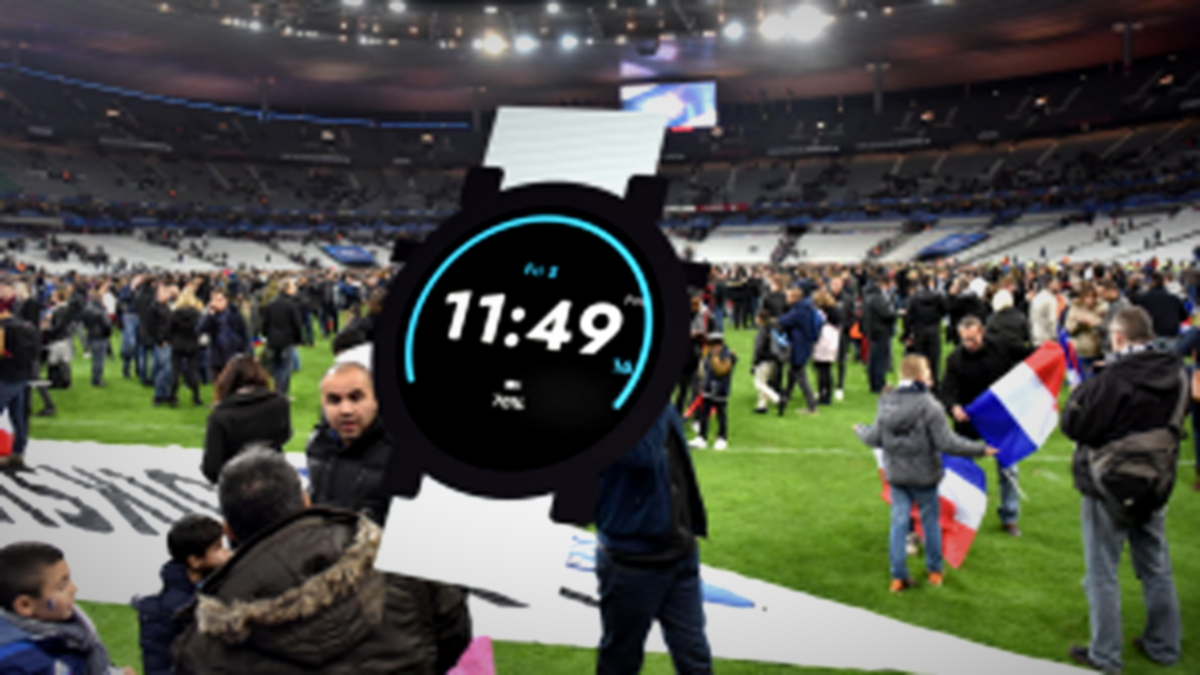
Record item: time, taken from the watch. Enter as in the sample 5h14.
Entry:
11h49
